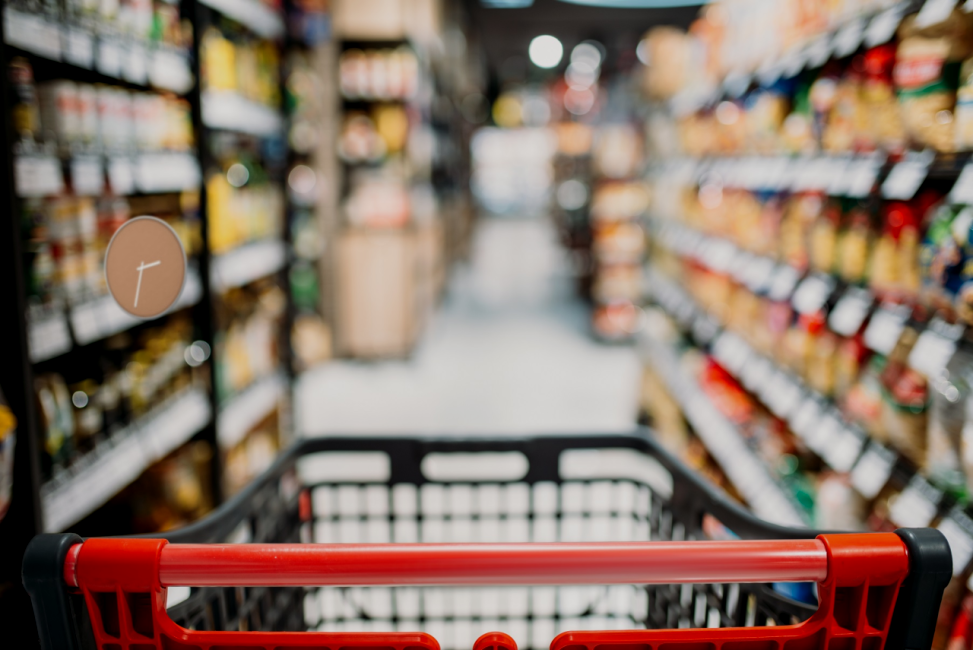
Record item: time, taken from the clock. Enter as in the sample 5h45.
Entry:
2h32
